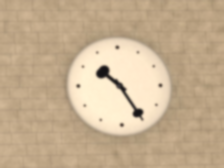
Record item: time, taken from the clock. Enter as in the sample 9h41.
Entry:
10h25
